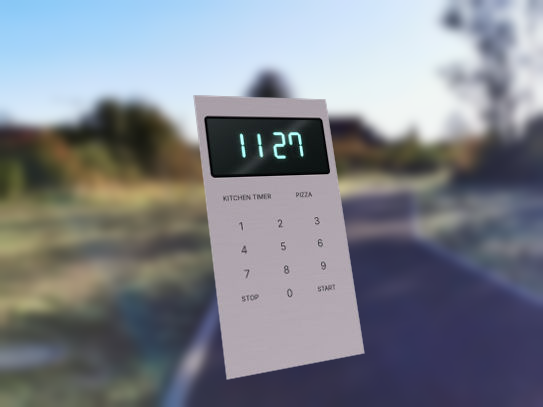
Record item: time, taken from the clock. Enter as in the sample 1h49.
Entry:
11h27
